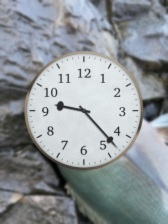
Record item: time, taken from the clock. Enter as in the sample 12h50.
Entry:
9h23
